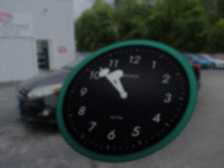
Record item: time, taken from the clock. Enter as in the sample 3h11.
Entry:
10h52
